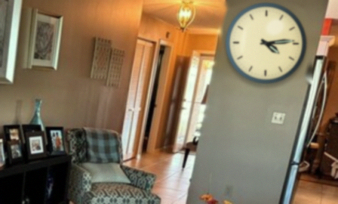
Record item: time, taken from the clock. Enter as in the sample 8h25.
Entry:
4h14
